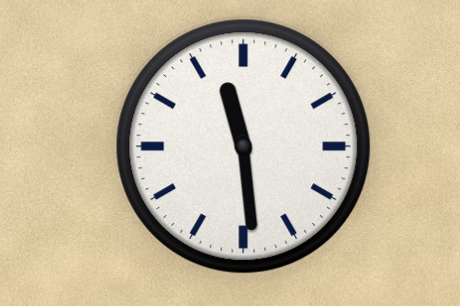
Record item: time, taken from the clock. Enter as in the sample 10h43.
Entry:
11h29
